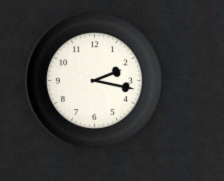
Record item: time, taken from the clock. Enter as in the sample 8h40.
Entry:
2h17
